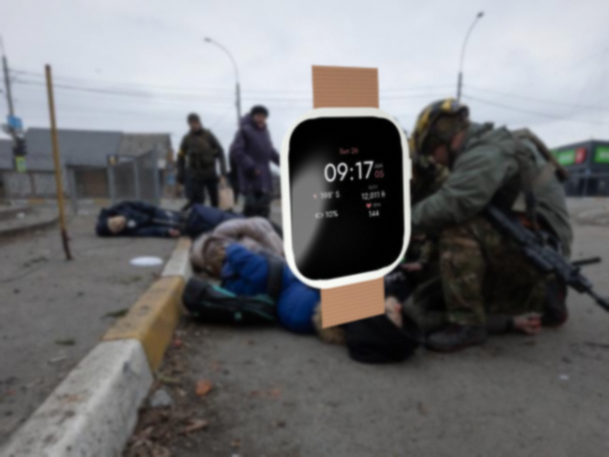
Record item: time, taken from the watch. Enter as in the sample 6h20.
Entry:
9h17
